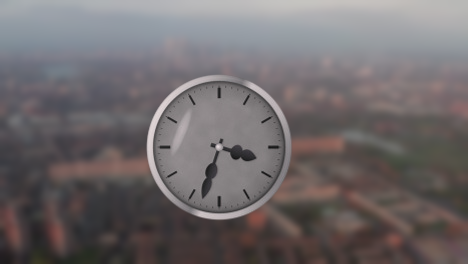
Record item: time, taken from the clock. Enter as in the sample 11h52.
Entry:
3h33
